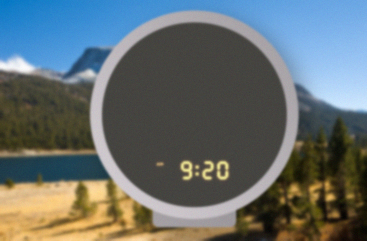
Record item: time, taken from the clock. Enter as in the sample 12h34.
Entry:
9h20
